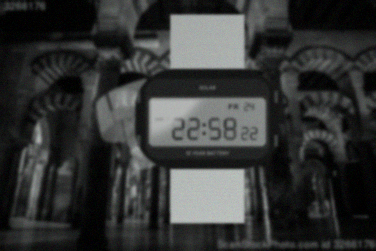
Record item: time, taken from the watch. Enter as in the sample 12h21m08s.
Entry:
22h58m22s
